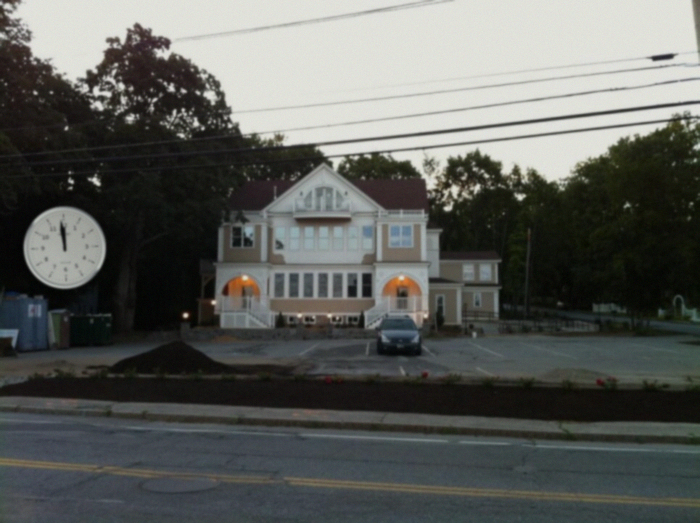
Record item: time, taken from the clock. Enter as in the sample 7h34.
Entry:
11h59
